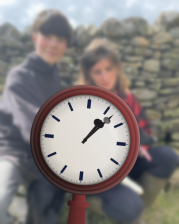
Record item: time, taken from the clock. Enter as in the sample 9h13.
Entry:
1h07
